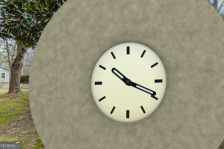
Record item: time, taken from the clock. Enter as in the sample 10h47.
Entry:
10h19
